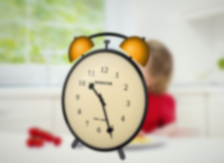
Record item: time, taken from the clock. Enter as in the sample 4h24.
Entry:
10h26
